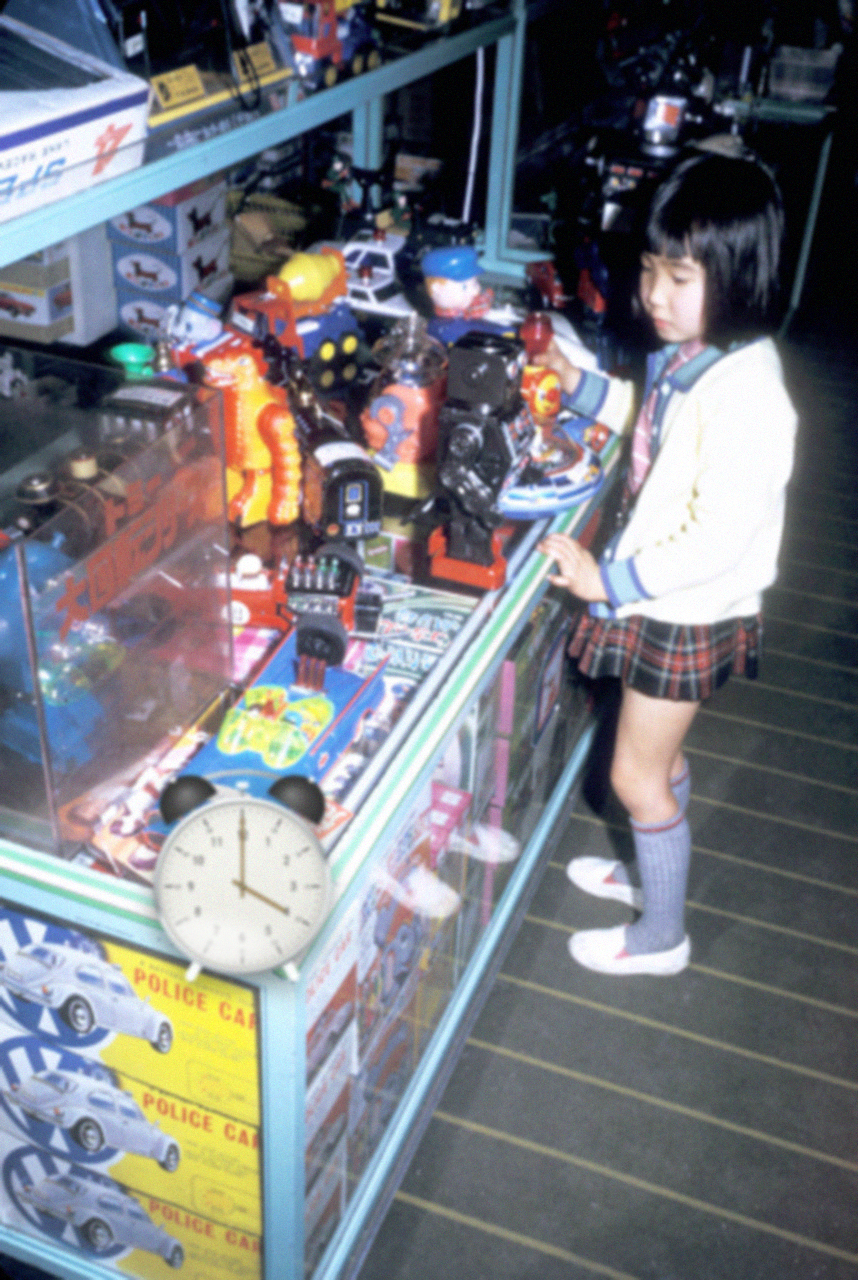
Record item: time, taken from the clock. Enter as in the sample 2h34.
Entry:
4h00
